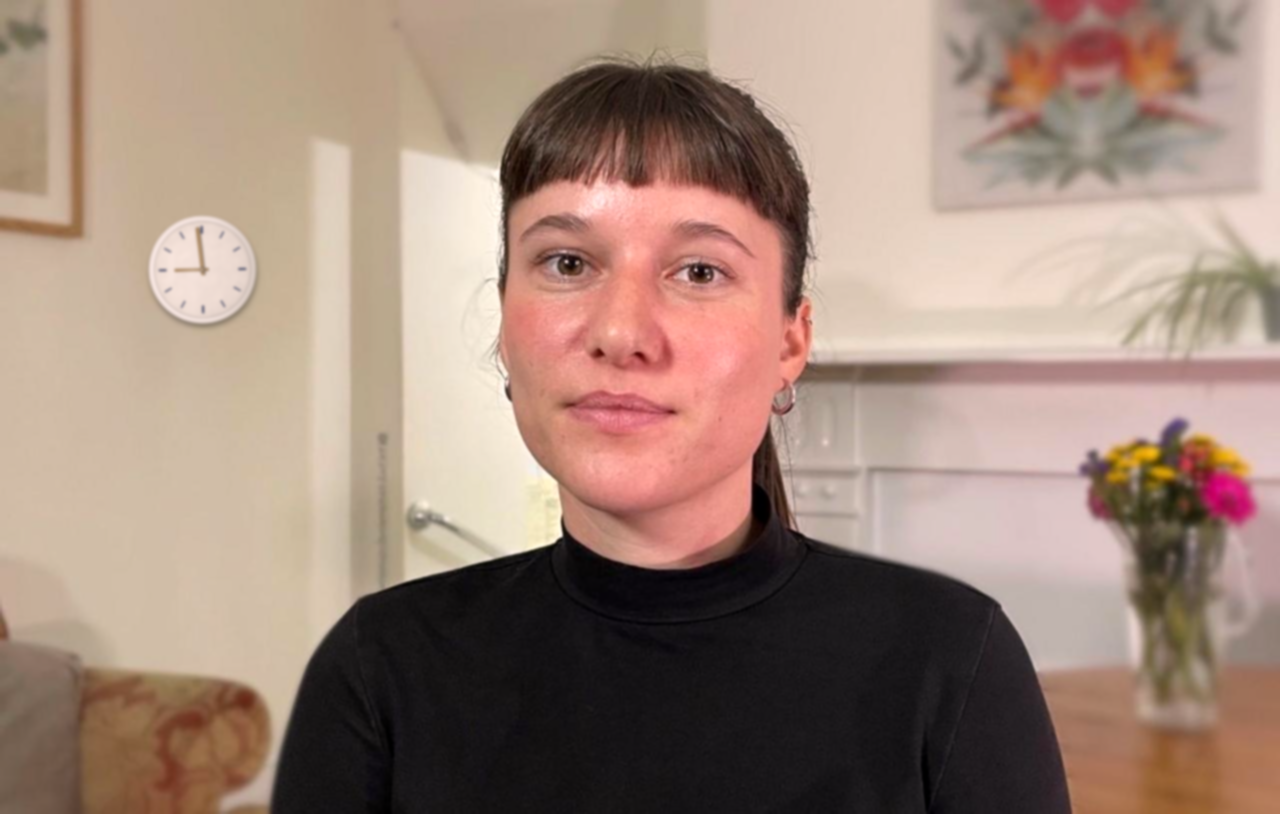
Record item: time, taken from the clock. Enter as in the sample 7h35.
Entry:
8h59
